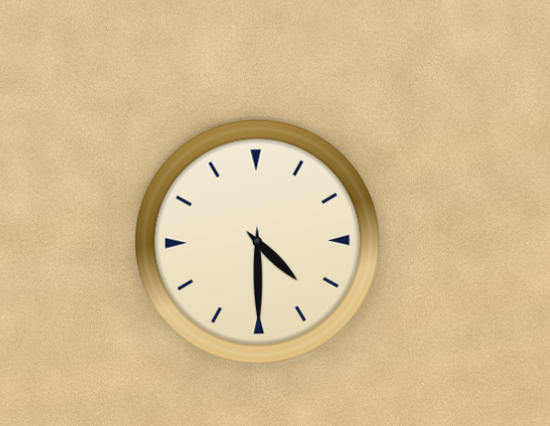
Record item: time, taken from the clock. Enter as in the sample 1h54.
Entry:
4h30
